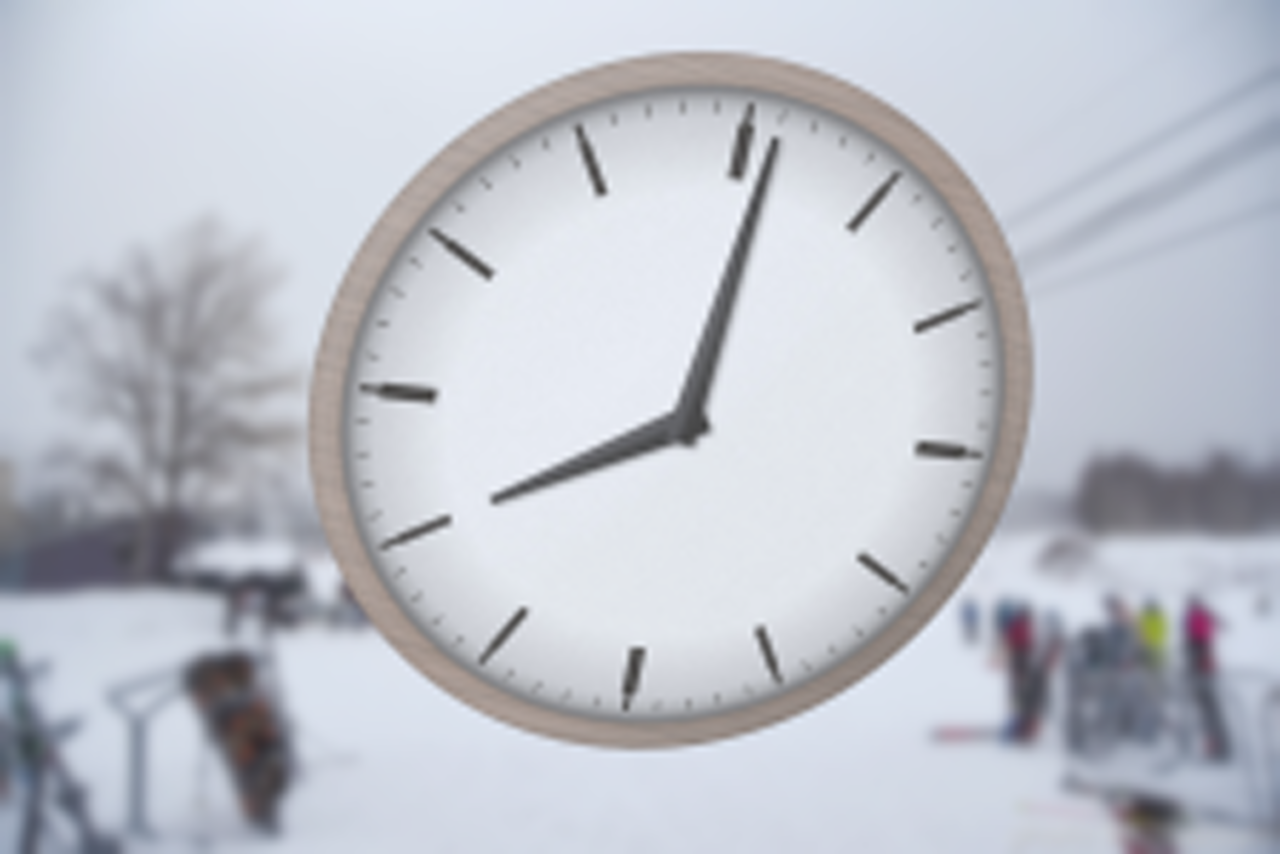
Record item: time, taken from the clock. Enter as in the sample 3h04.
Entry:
8h01
